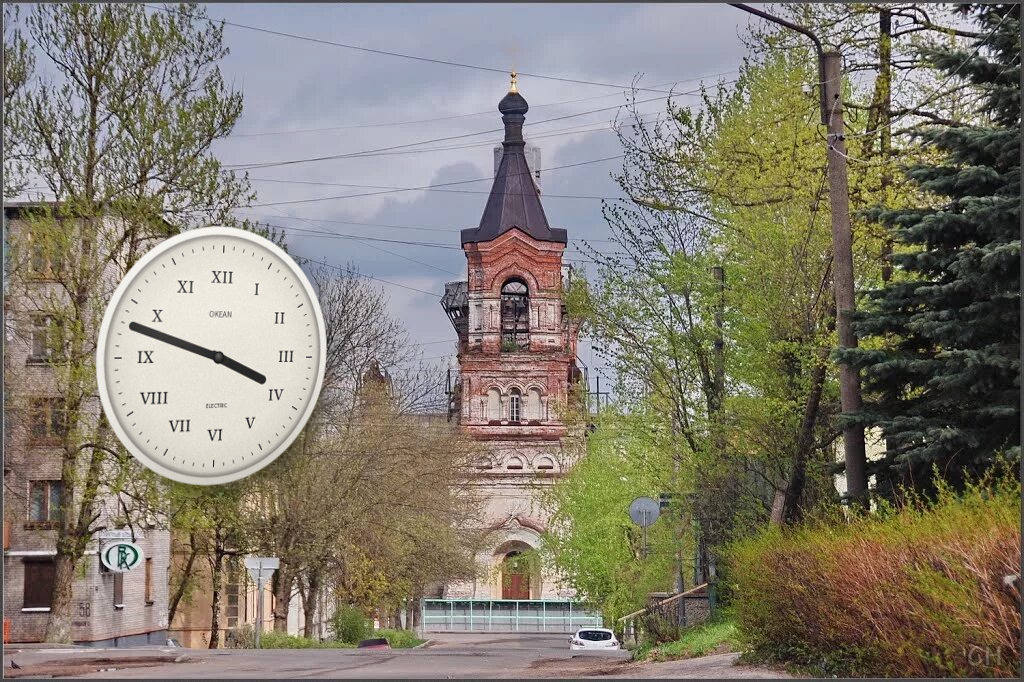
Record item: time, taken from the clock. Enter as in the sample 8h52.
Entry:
3h48
